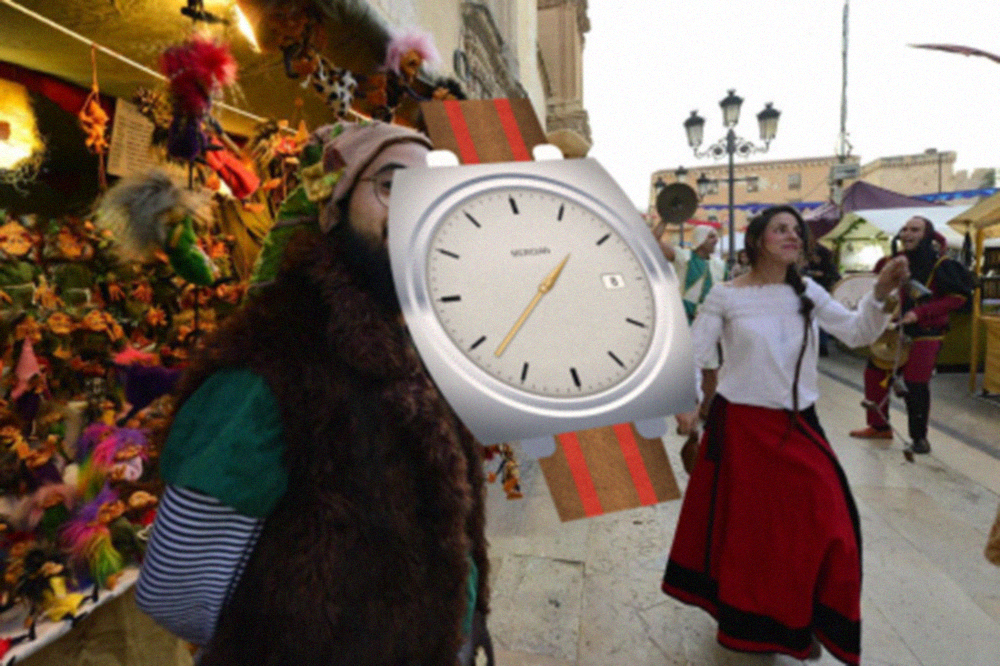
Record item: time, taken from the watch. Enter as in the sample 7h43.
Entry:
1h38
